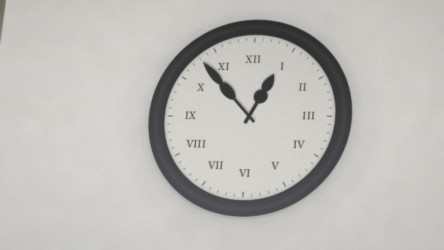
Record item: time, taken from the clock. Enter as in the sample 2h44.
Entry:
12h53
